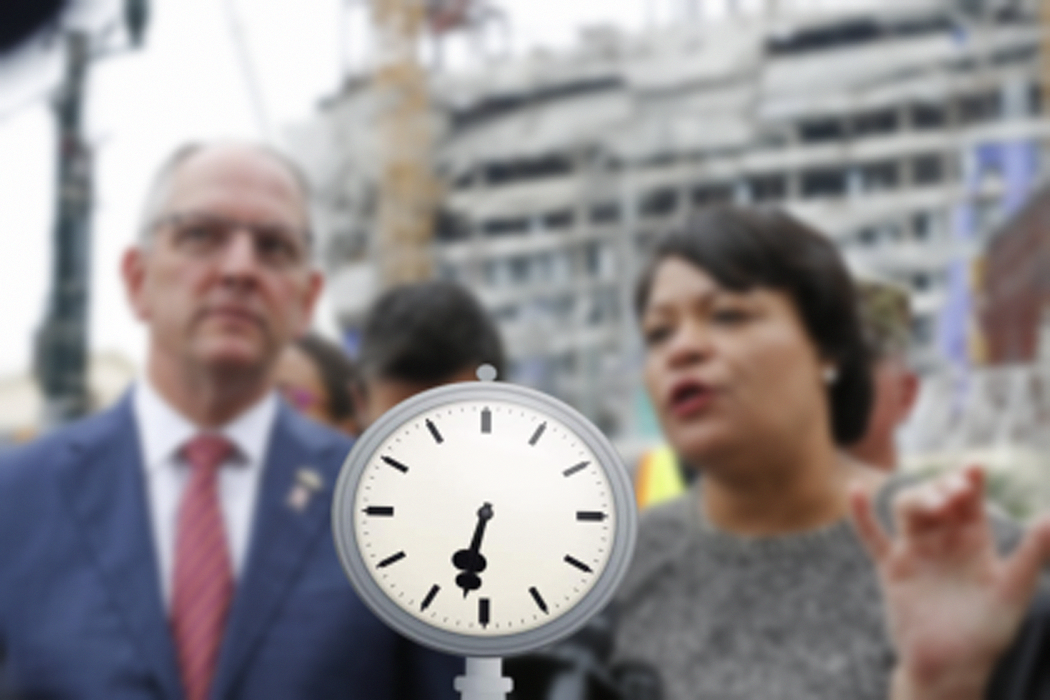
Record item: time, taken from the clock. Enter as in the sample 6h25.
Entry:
6h32
